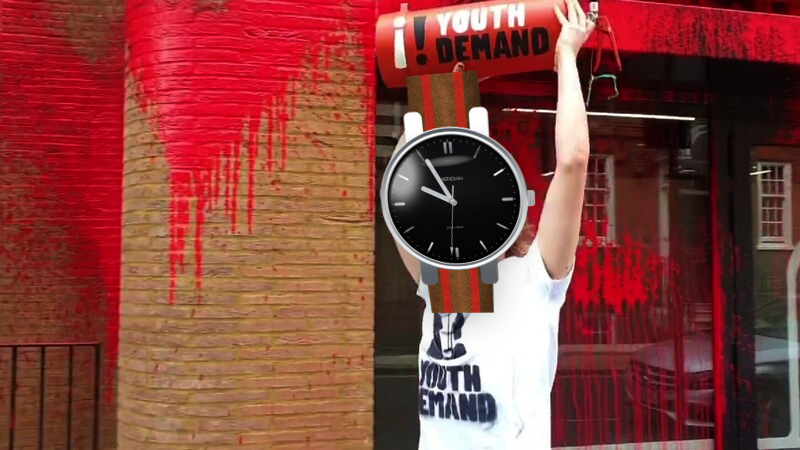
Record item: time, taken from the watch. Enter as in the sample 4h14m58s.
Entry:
9h55m31s
